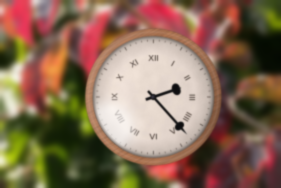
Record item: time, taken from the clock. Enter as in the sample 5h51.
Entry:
2h23
